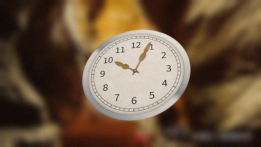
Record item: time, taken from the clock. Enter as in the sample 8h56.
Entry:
10h04
